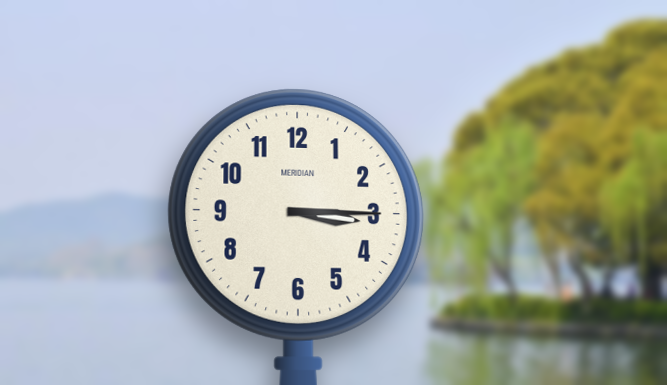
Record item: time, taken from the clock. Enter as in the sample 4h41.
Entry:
3h15
